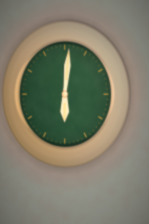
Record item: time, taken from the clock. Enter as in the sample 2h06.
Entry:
6h01
